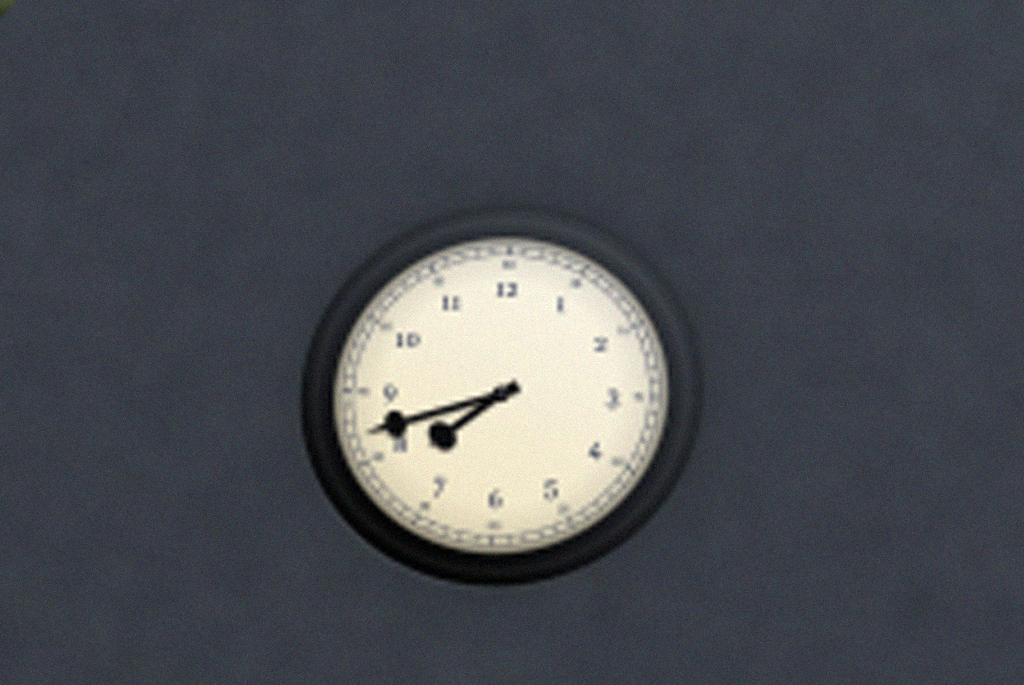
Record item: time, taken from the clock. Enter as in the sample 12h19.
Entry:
7h42
